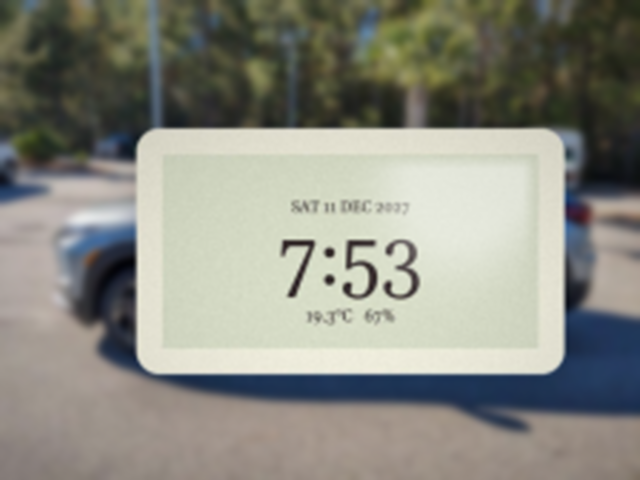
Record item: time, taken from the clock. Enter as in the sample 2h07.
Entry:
7h53
